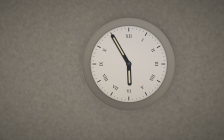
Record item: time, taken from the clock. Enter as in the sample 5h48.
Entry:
5h55
